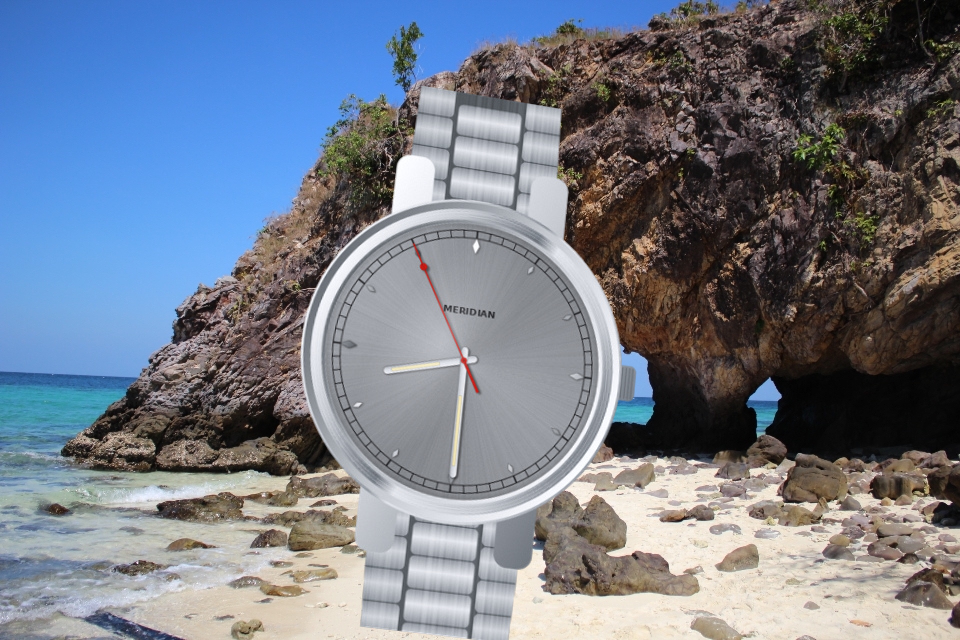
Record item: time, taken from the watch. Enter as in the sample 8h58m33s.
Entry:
8h29m55s
